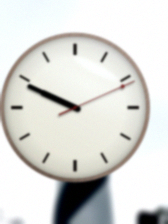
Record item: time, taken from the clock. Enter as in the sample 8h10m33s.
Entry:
9h49m11s
